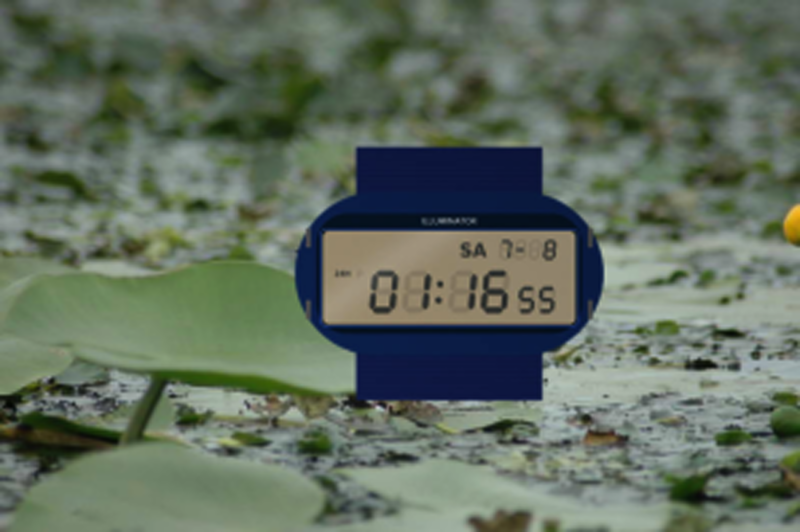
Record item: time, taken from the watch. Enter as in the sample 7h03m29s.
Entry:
1h16m55s
